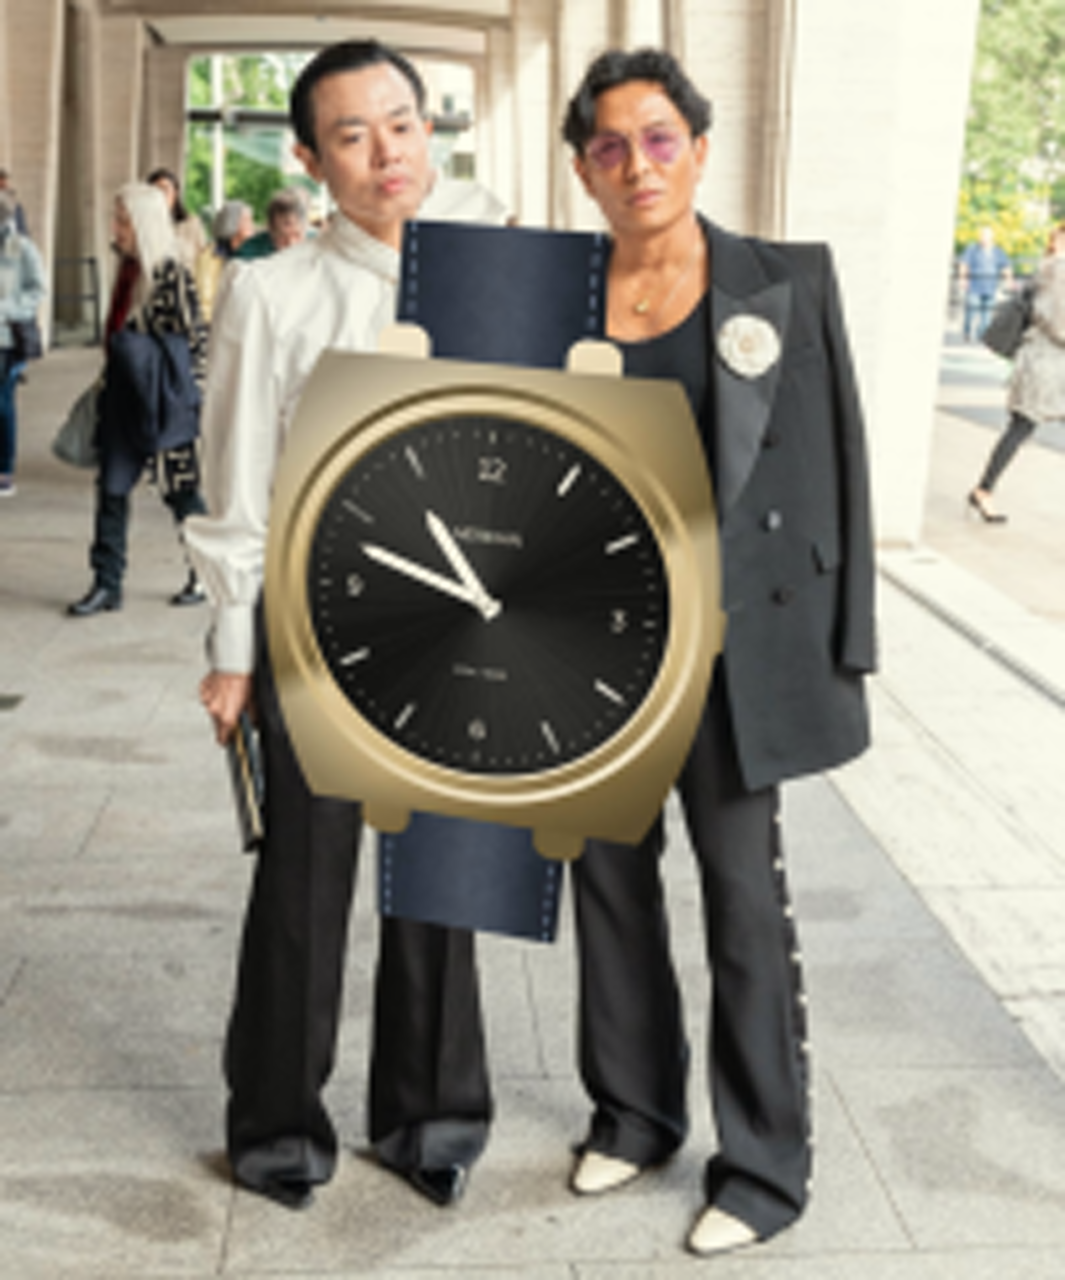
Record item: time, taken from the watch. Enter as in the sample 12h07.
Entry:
10h48
